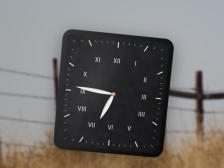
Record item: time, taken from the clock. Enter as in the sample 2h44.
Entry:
6h46
